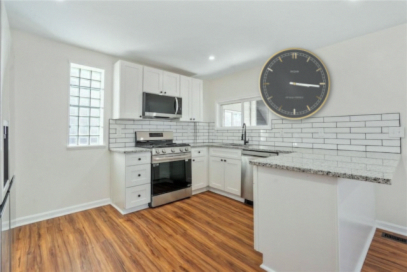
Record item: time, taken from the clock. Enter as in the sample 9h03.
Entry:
3h16
